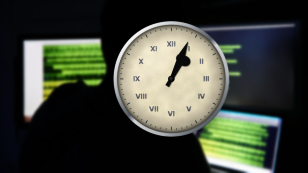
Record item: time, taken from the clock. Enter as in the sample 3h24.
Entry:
1h04
